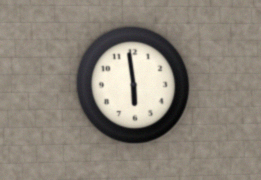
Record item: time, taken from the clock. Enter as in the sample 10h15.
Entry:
5h59
